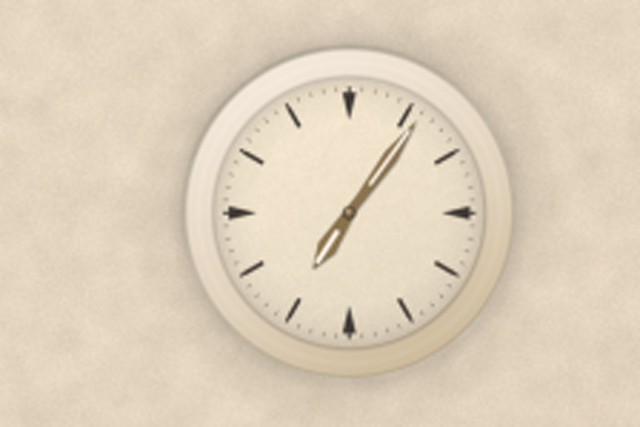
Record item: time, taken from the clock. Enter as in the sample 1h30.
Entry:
7h06
